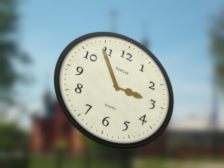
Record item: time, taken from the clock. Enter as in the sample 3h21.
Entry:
2h54
